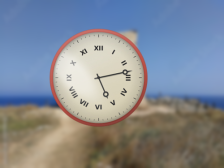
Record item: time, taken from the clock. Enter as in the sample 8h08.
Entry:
5h13
